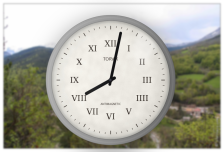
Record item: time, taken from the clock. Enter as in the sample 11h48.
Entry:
8h02
